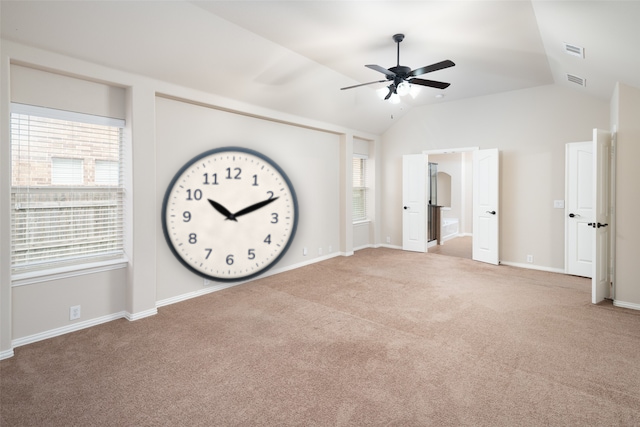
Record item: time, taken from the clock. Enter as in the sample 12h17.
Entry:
10h11
